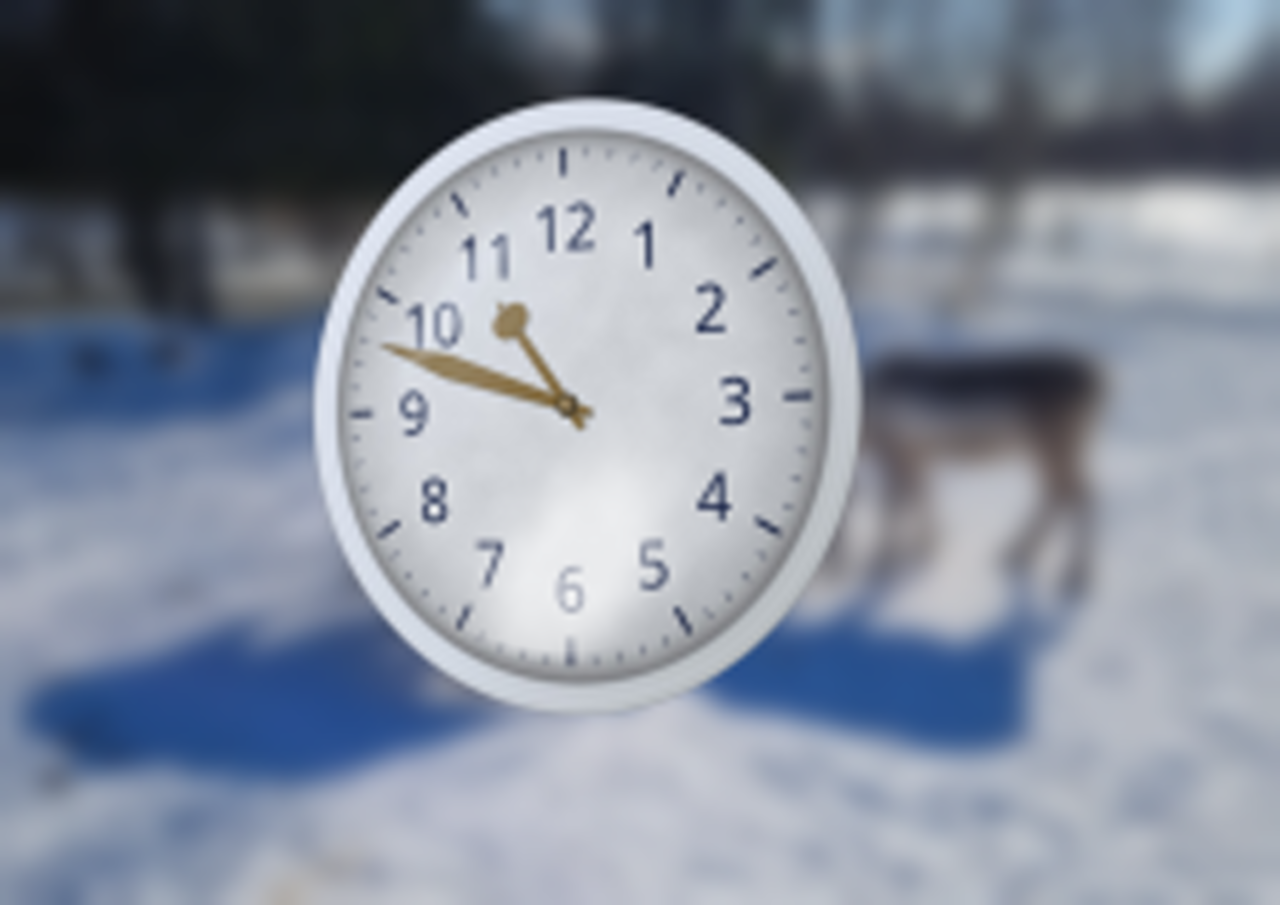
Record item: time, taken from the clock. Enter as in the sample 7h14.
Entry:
10h48
